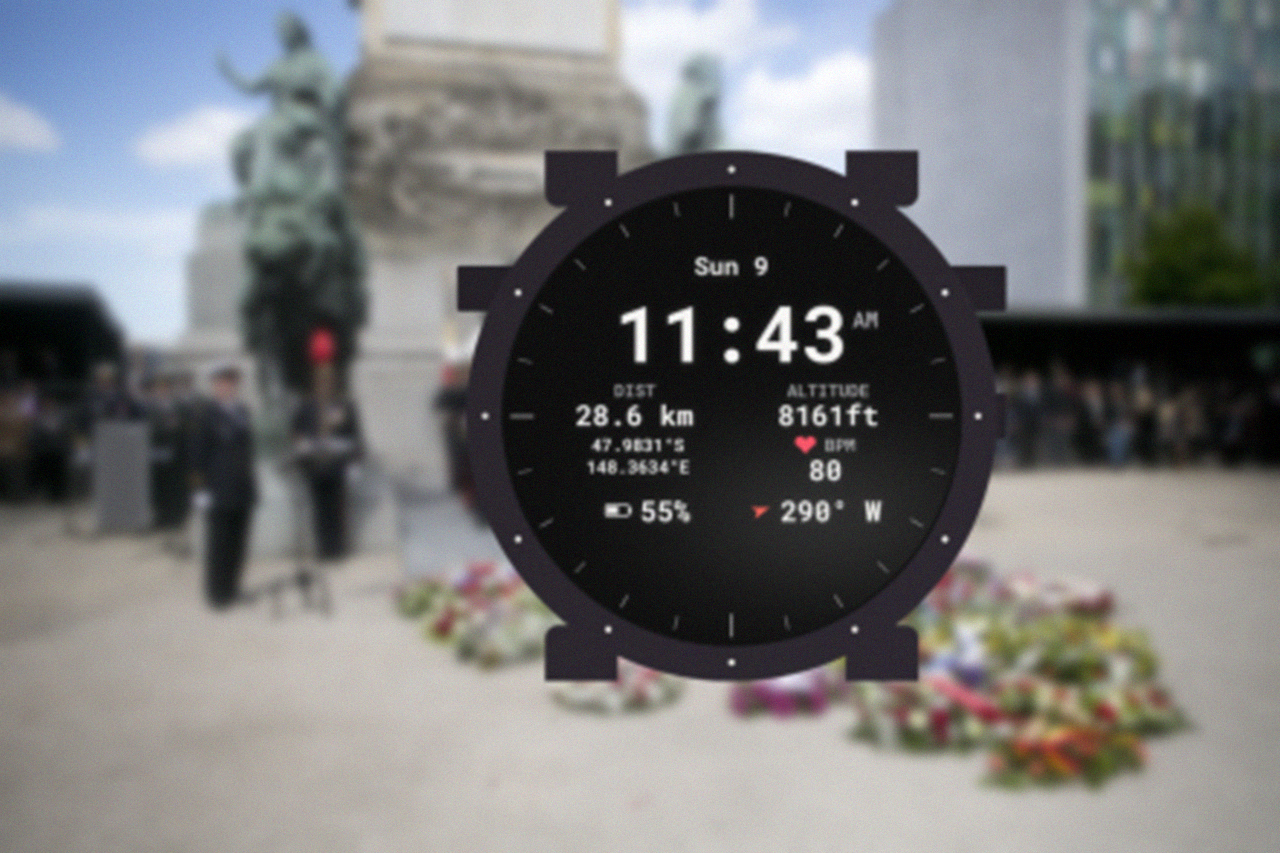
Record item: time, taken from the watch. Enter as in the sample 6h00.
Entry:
11h43
